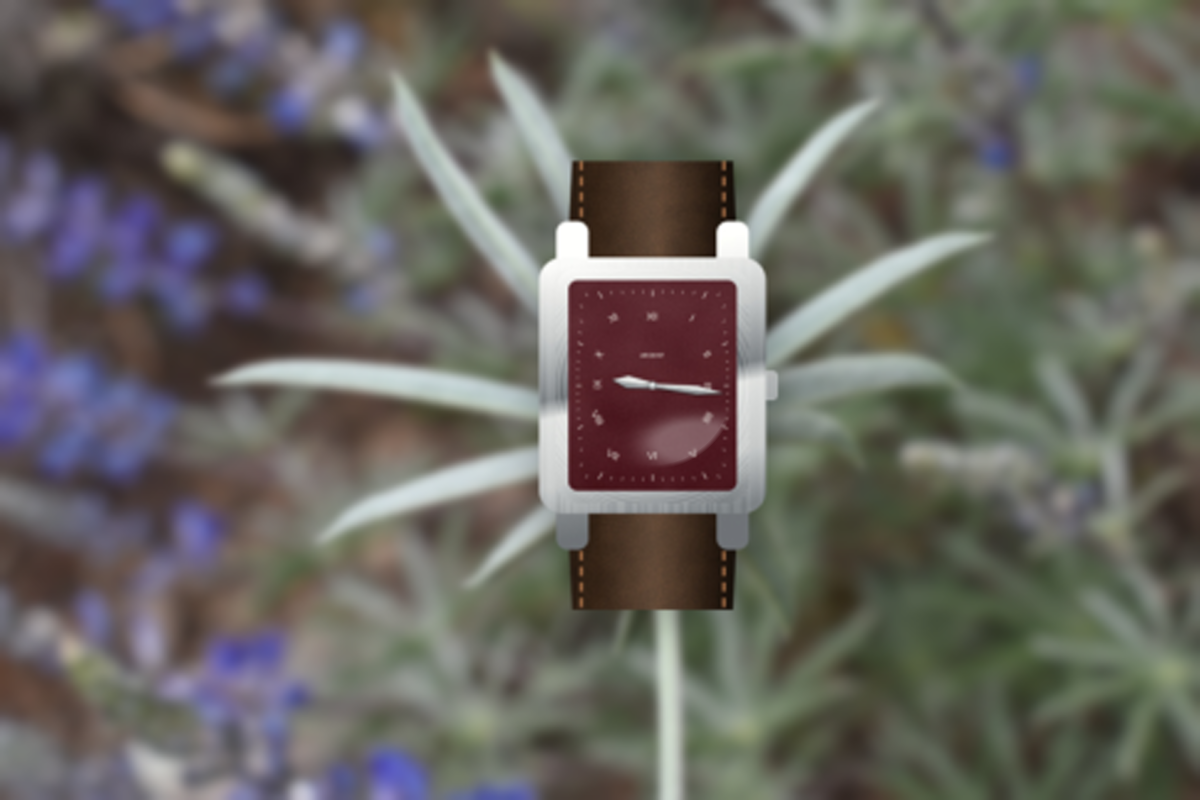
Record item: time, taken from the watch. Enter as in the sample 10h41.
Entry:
9h16
